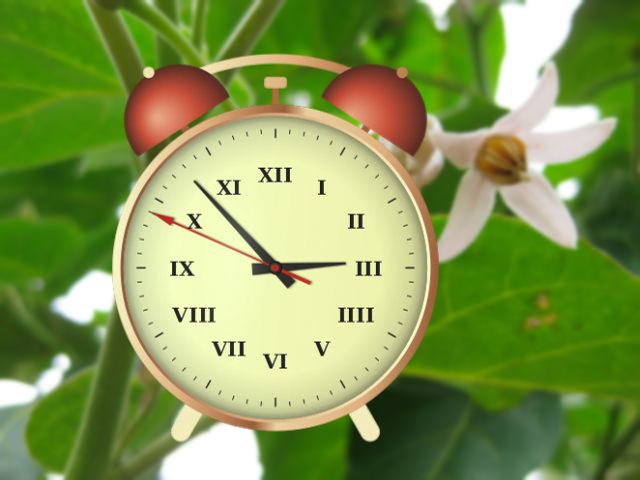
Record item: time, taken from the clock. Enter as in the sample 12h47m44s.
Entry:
2h52m49s
